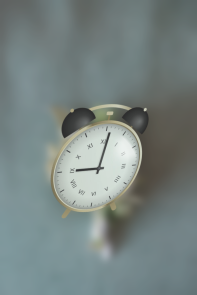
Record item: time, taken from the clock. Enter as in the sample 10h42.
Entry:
9h01
